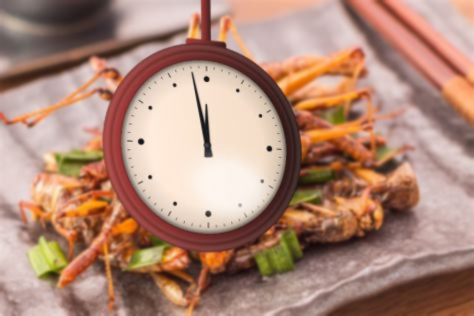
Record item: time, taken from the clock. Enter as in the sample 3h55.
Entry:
11h58
